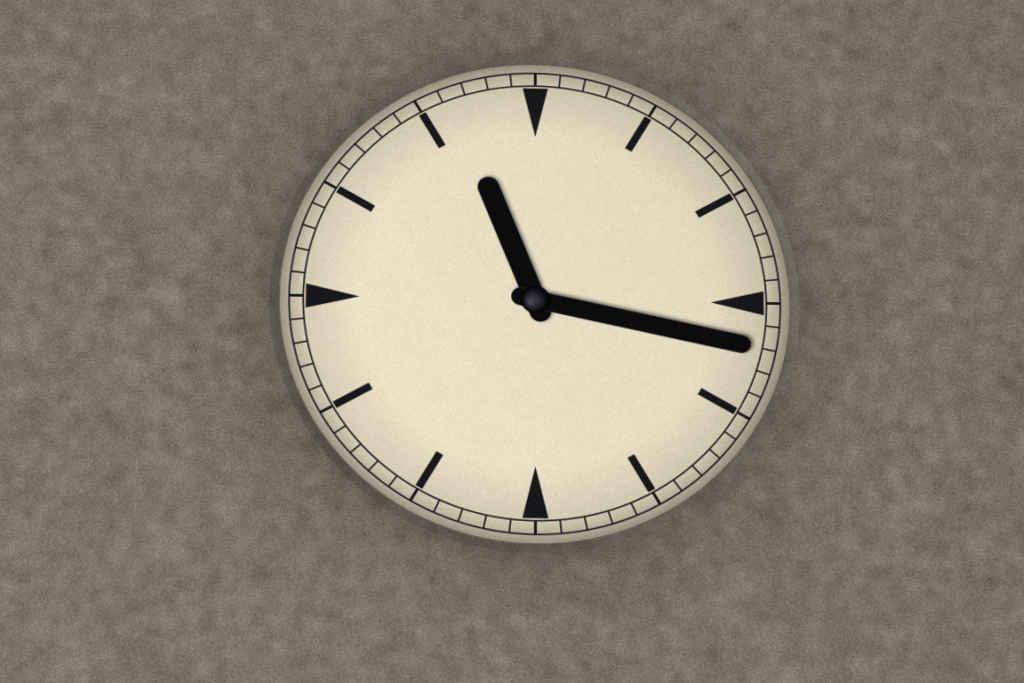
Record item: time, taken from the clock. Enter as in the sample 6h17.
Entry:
11h17
